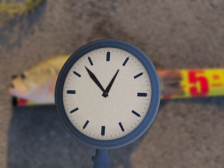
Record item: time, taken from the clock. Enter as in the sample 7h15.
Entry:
12h53
